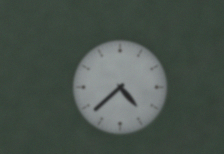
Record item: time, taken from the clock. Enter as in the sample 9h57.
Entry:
4h38
